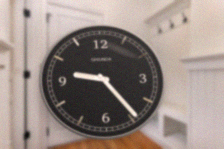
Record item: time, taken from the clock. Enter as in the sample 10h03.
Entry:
9h24
